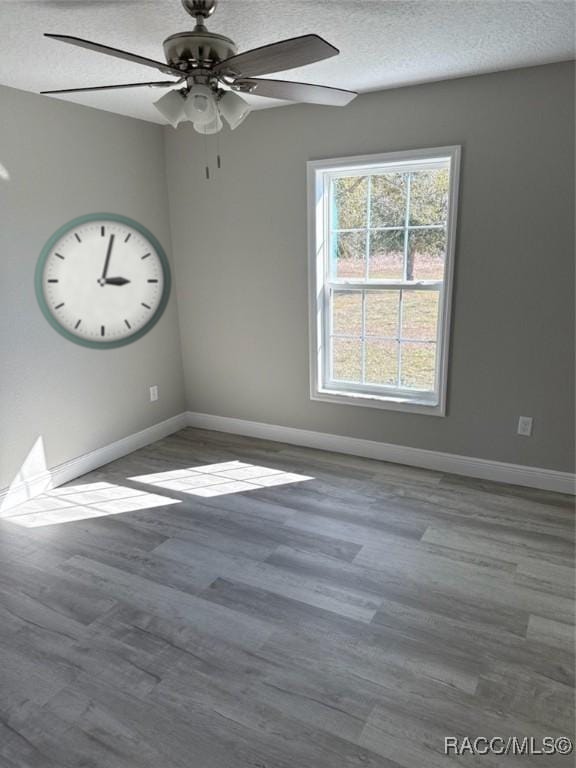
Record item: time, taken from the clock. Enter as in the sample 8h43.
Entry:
3h02
